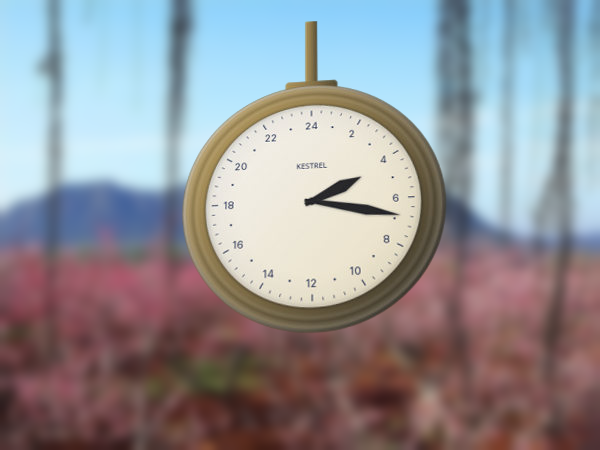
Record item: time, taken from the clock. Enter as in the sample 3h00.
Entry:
4h17
